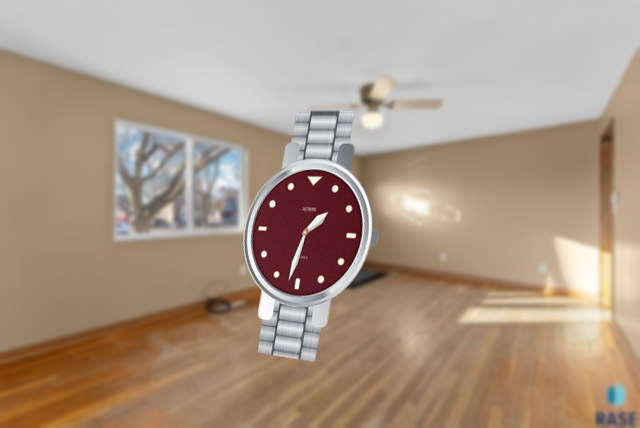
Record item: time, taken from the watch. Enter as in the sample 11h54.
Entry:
1h32
